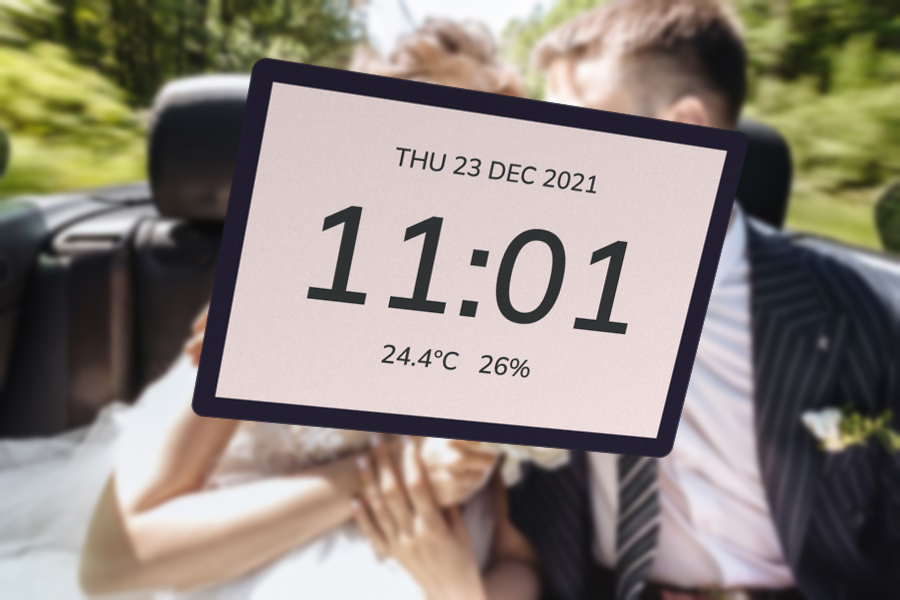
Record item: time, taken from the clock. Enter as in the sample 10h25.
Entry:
11h01
